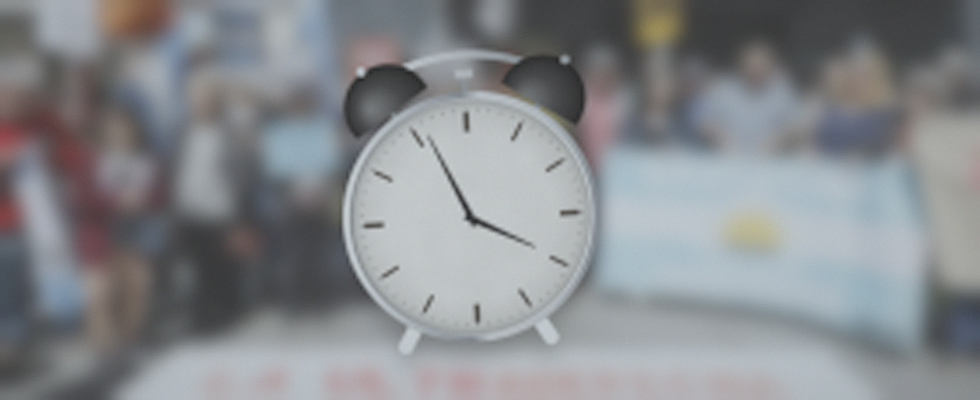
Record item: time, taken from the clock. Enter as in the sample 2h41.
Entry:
3h56
